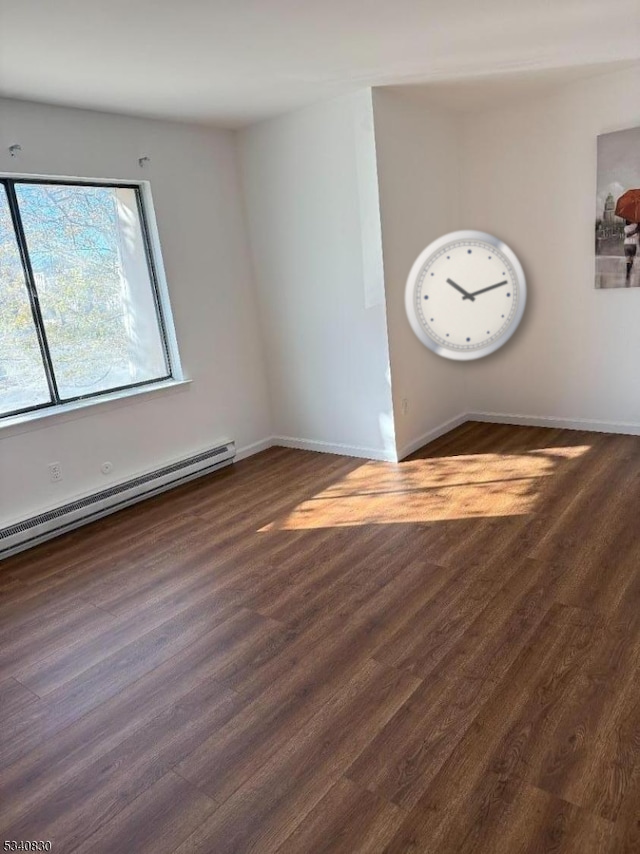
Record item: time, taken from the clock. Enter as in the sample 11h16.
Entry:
10h12
